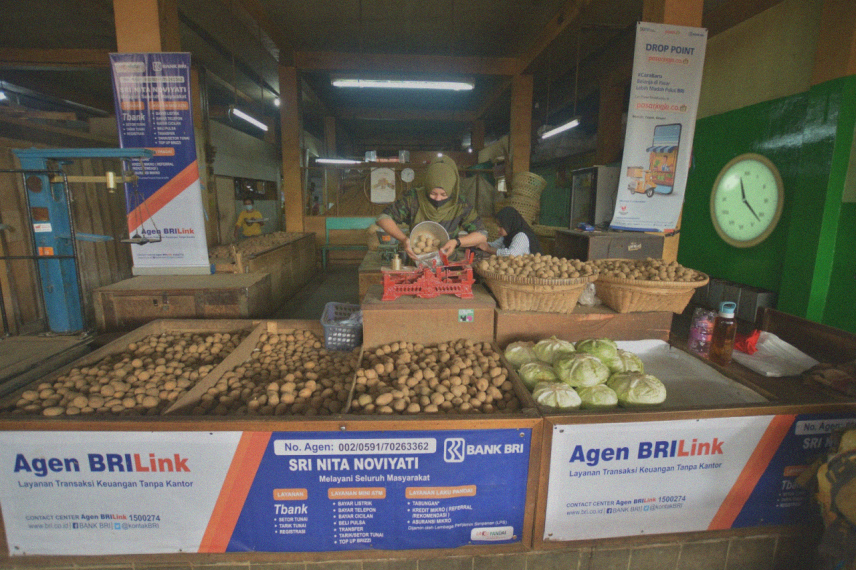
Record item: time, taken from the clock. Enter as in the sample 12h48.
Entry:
11h22
